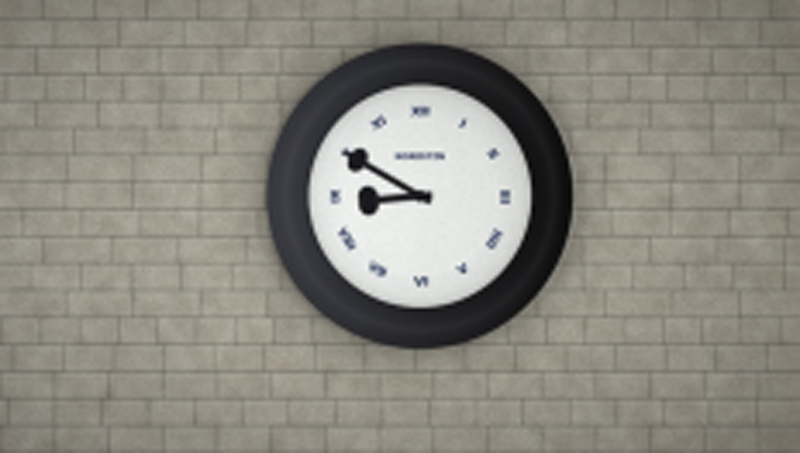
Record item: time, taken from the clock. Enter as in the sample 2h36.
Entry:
8h50
